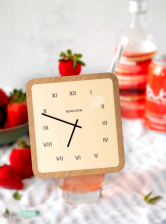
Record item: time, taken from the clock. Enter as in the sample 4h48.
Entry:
6h49
